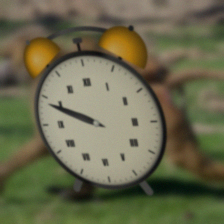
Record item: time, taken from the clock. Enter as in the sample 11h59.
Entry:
9h49
